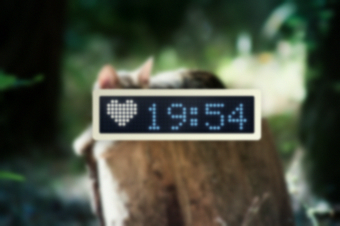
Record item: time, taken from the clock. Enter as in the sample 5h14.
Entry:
19h54
